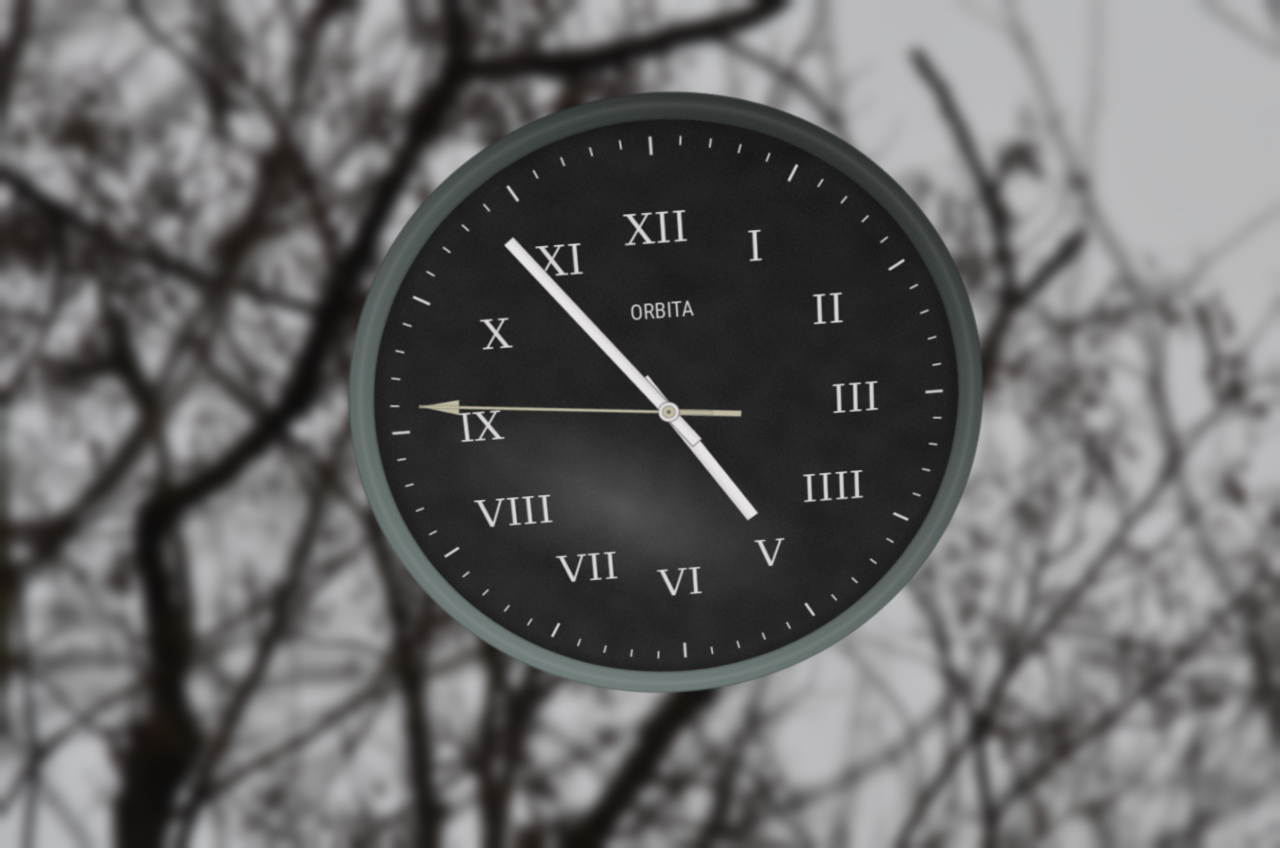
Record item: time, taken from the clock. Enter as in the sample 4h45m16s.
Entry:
4h53m46s
